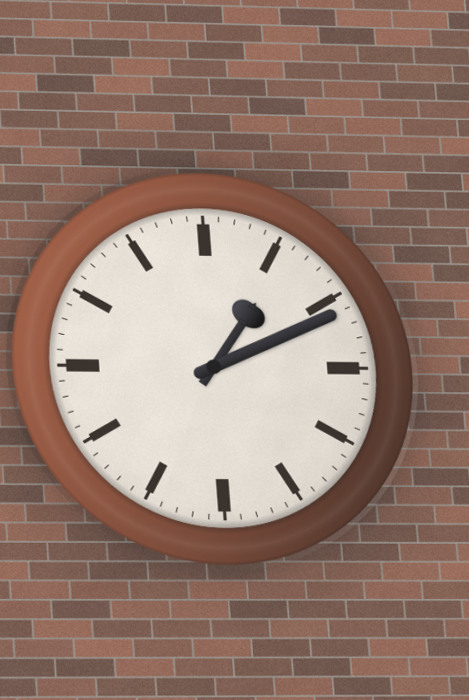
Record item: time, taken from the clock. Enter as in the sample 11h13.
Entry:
1h11
